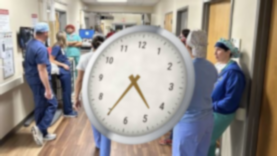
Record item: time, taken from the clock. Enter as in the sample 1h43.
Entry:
4h35
